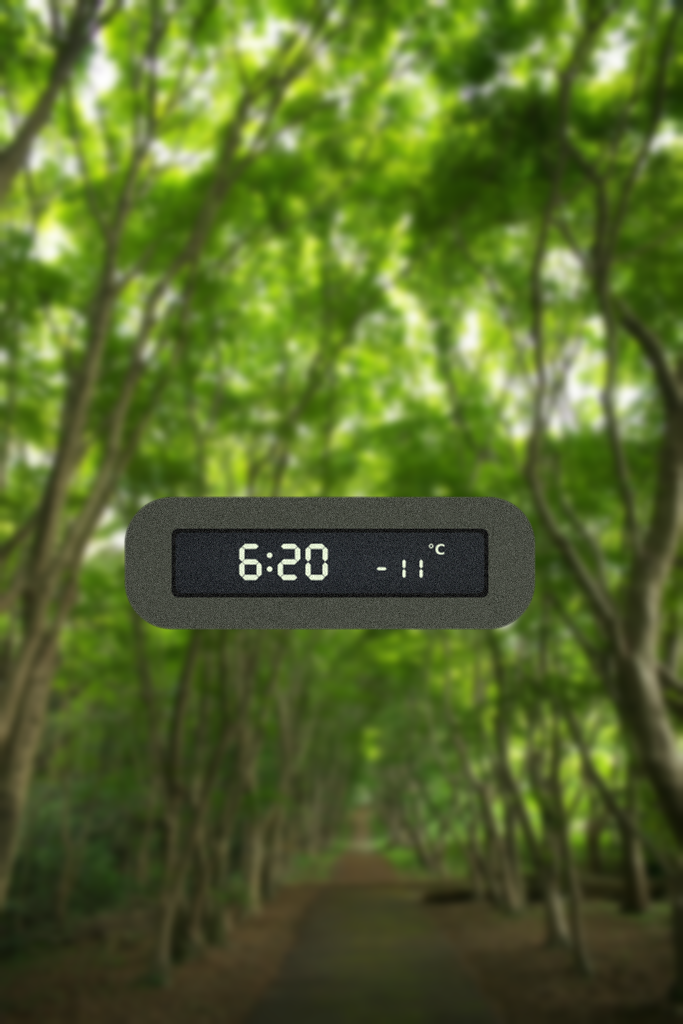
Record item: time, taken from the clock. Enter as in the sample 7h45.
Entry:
6h20
